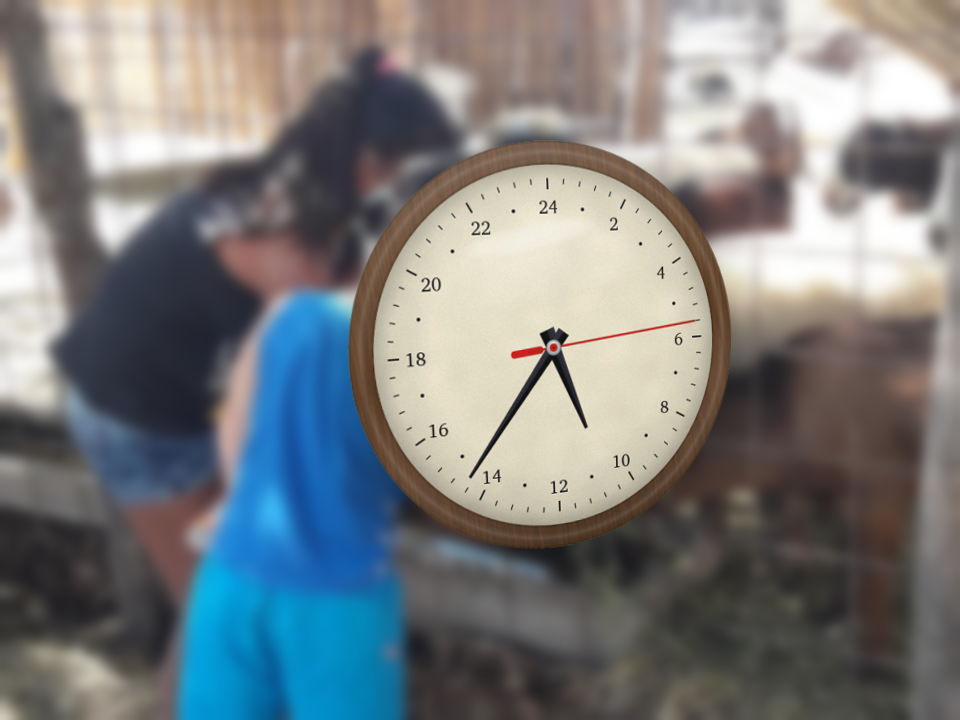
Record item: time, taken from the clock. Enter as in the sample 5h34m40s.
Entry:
10h36m14s
